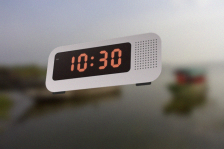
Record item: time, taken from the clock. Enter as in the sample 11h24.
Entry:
10h30
